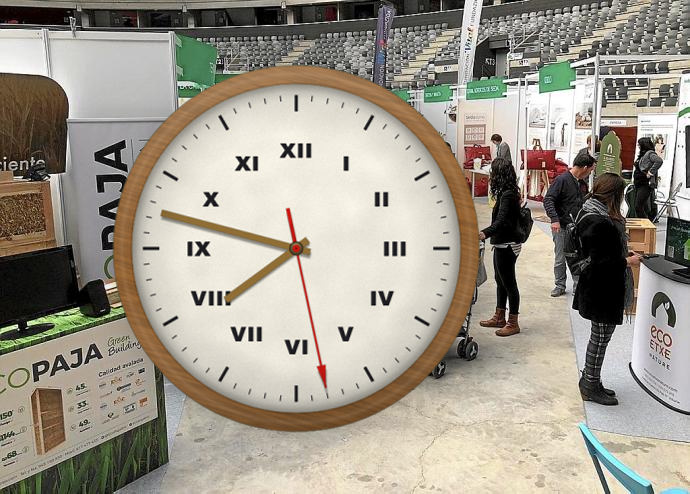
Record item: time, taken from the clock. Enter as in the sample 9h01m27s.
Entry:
7h47m28s
